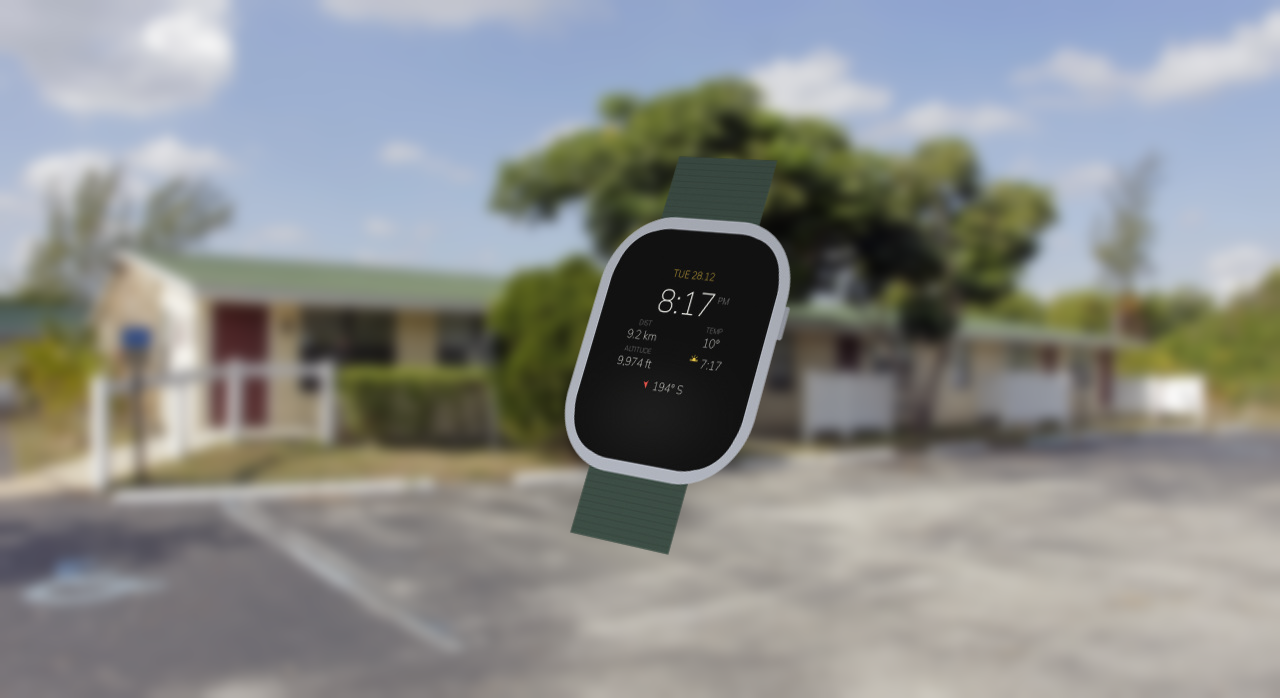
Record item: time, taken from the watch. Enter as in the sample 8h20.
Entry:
8h17
